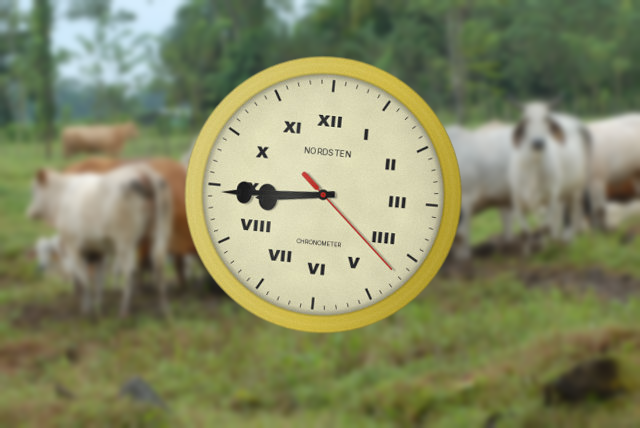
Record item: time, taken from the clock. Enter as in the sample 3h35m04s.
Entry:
8h44m22s
